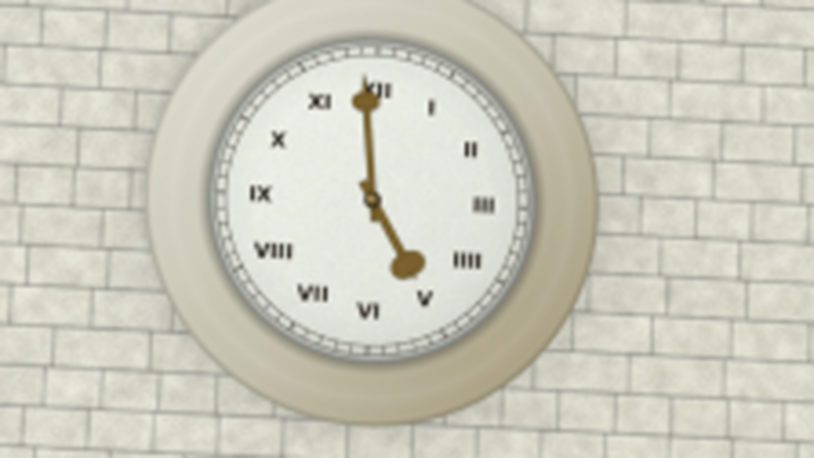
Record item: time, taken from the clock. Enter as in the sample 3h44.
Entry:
4h59
